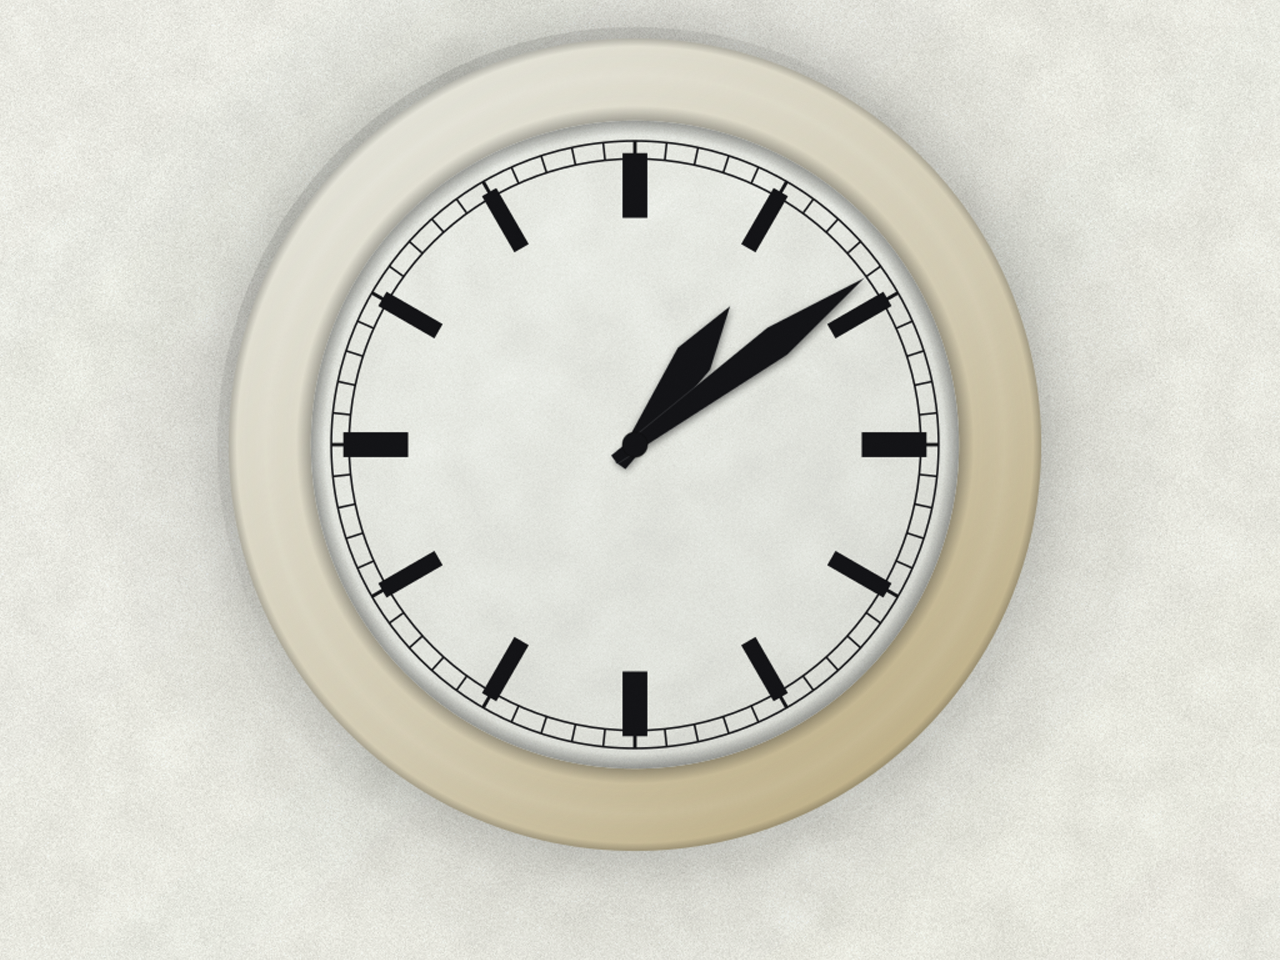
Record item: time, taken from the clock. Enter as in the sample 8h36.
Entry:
1h09
